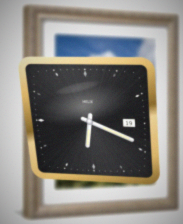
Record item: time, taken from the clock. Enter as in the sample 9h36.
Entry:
6h19
